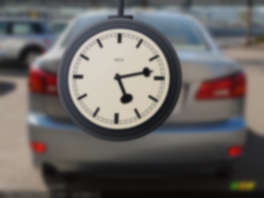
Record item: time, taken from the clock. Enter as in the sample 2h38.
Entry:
5h13
